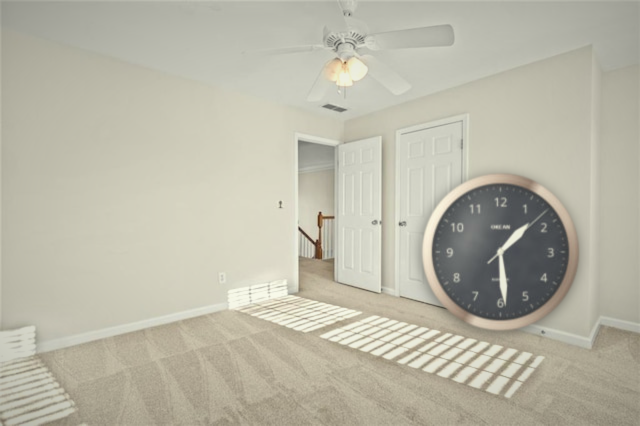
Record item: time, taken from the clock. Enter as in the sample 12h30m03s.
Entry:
1h29m08s
